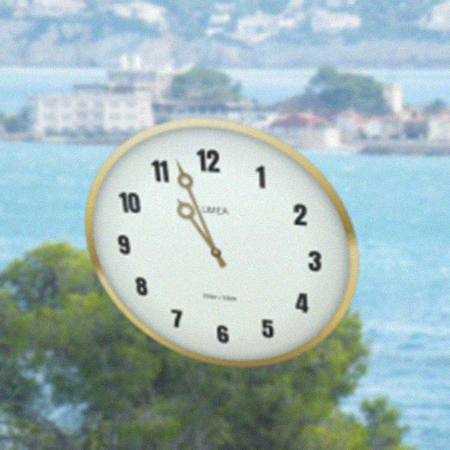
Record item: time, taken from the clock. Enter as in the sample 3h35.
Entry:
10h57
